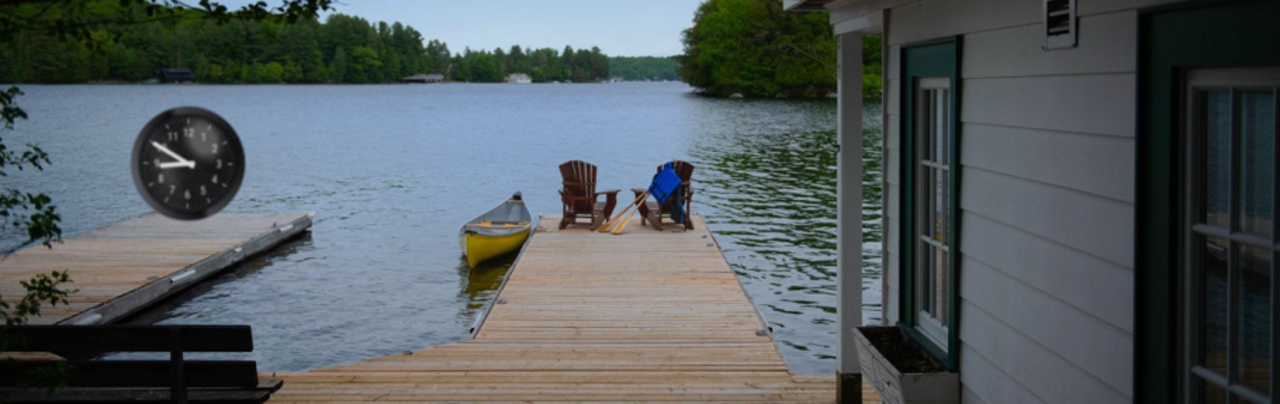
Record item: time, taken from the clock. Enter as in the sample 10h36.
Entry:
8h50
